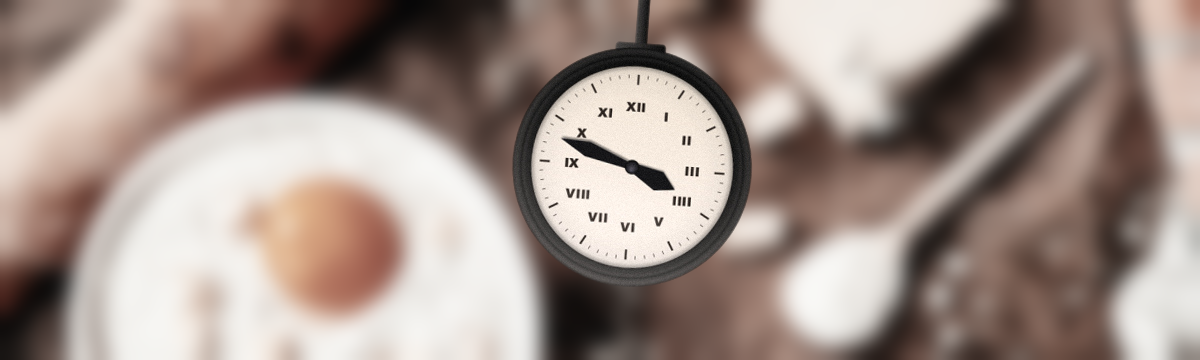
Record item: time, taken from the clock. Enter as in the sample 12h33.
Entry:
3h48
